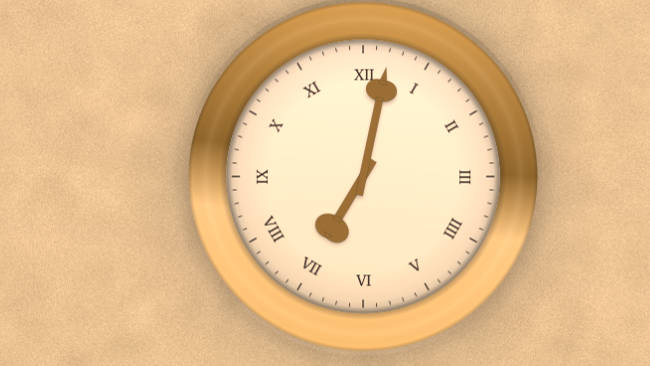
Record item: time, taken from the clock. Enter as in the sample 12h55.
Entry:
7h02
